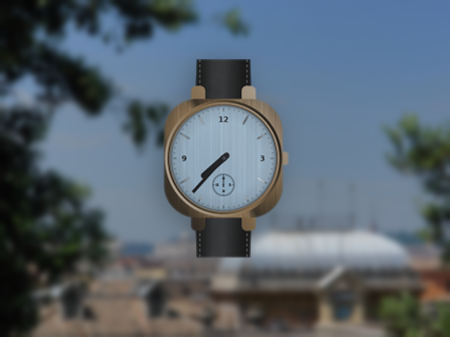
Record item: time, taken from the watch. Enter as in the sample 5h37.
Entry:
7h37
